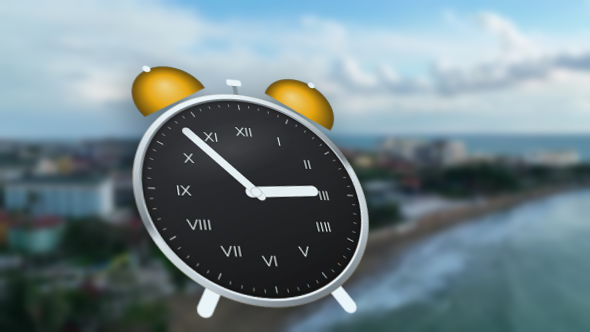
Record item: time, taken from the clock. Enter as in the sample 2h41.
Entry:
2h53
